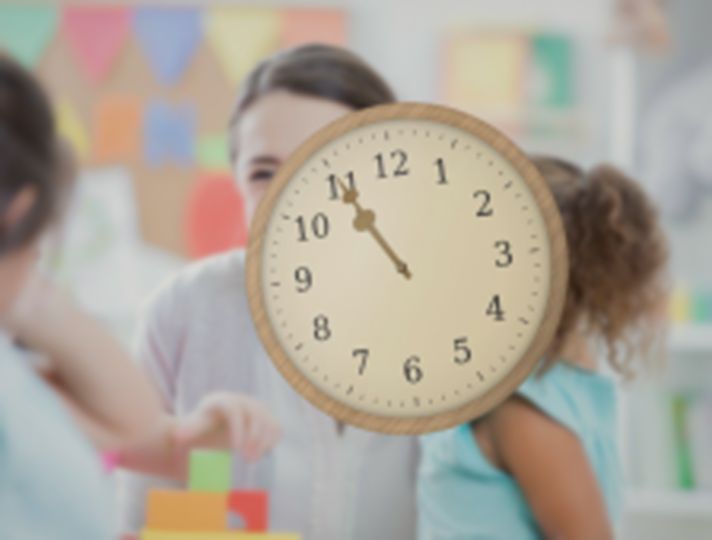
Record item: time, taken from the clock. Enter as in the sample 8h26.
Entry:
10h55
